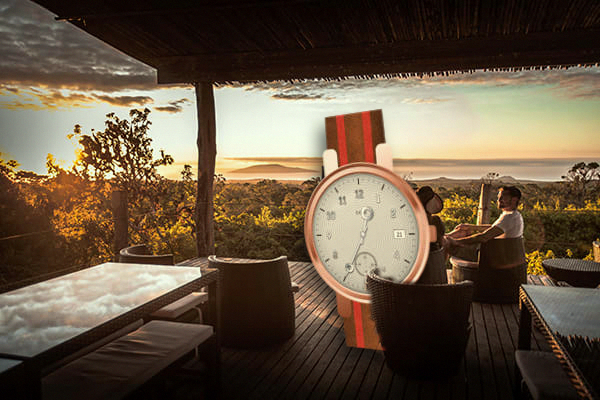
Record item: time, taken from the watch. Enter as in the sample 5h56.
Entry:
12h35
